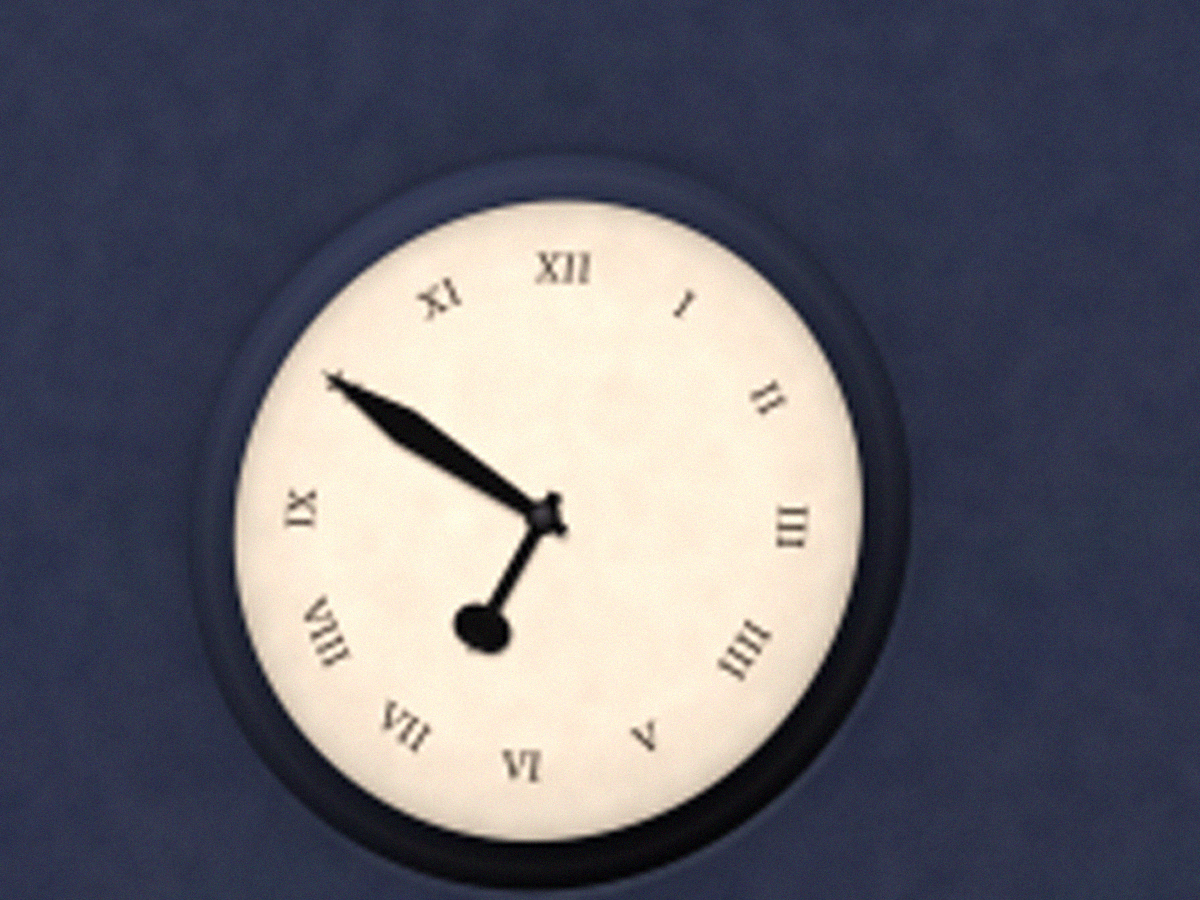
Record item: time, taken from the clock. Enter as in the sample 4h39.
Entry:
6h50
